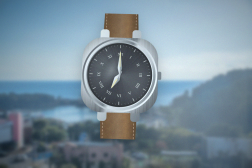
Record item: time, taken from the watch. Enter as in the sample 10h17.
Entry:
7h00
